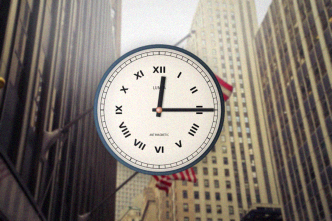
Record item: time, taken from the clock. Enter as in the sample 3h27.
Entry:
12h15
